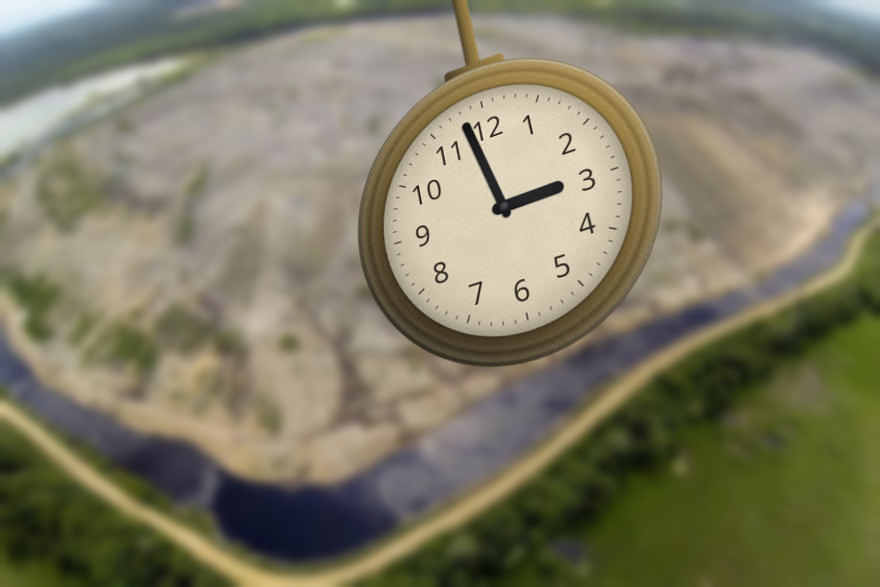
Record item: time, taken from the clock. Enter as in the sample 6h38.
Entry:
2h58
